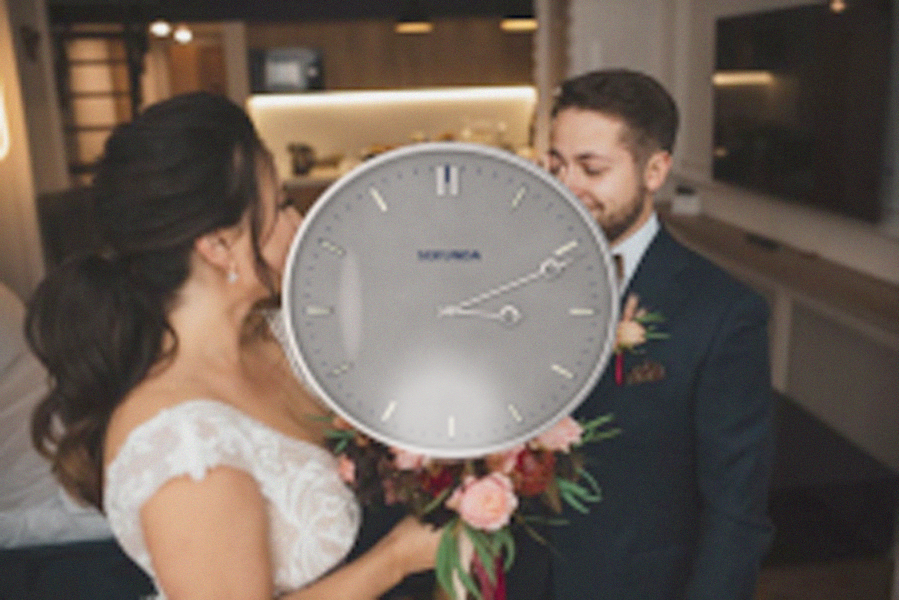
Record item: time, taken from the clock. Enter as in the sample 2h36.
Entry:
3h11
